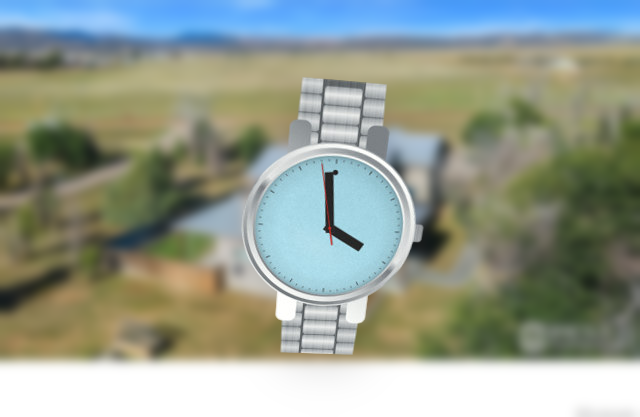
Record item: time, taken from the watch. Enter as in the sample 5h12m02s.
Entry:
3h58m58s
